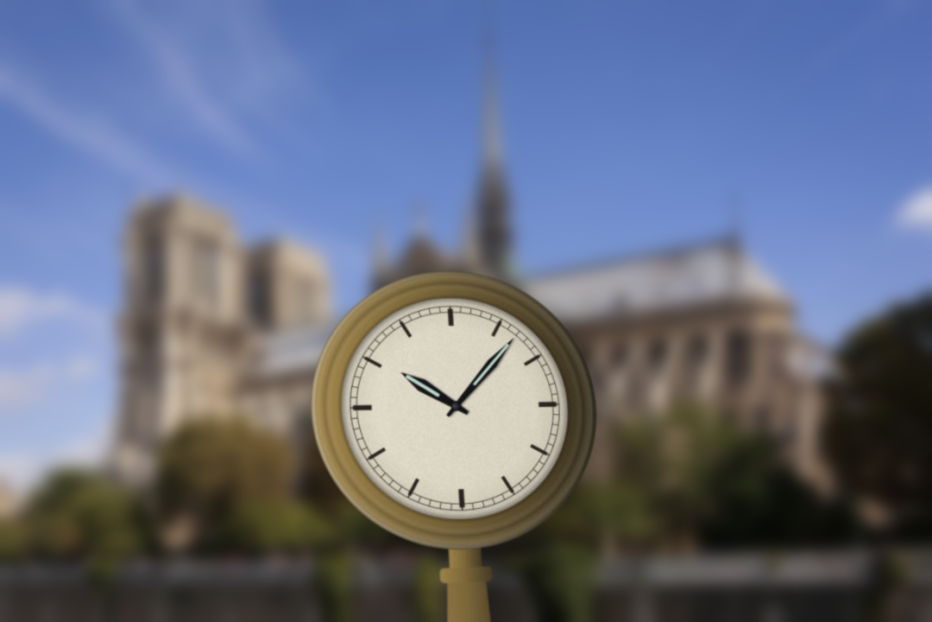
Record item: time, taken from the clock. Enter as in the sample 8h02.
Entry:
10h07
